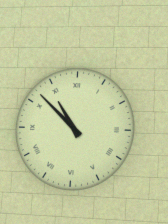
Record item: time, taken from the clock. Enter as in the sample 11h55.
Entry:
10h52
